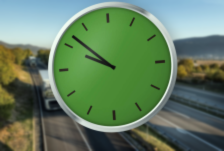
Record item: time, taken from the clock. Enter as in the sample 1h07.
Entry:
9h52
